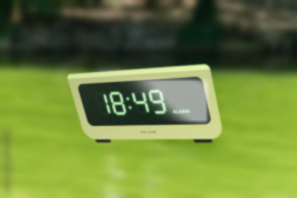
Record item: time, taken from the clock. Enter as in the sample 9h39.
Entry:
18h49
